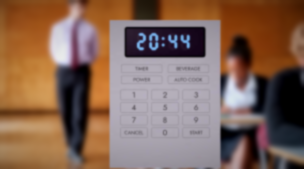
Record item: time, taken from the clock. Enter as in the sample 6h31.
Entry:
20h44
